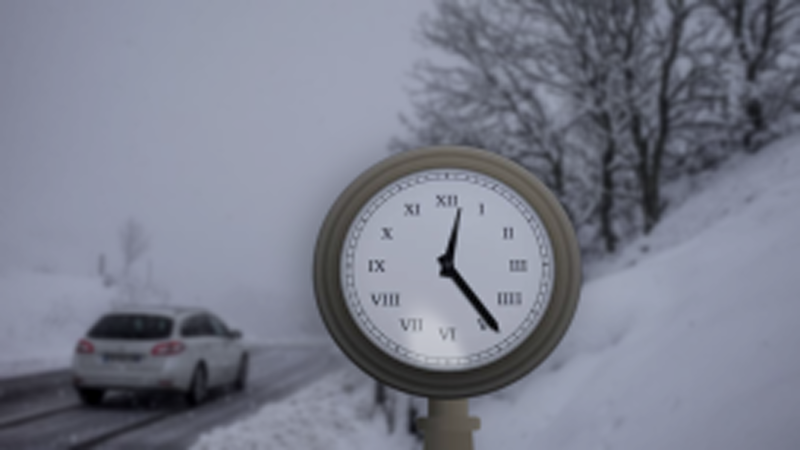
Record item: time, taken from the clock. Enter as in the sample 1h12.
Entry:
12h24
